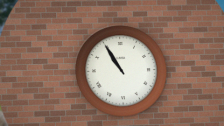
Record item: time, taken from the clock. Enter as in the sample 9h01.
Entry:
10h55
